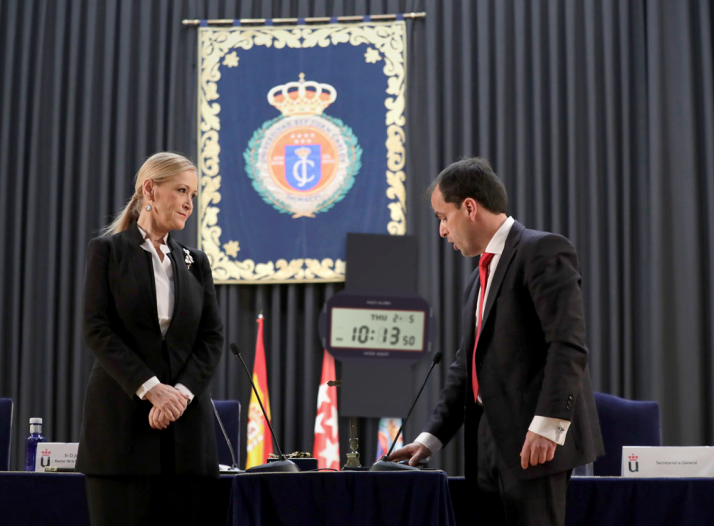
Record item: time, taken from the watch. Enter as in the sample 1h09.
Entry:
10h13
